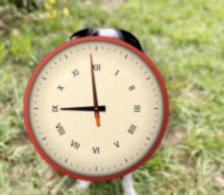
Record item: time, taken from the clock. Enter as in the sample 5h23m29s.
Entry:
8h58m59s
